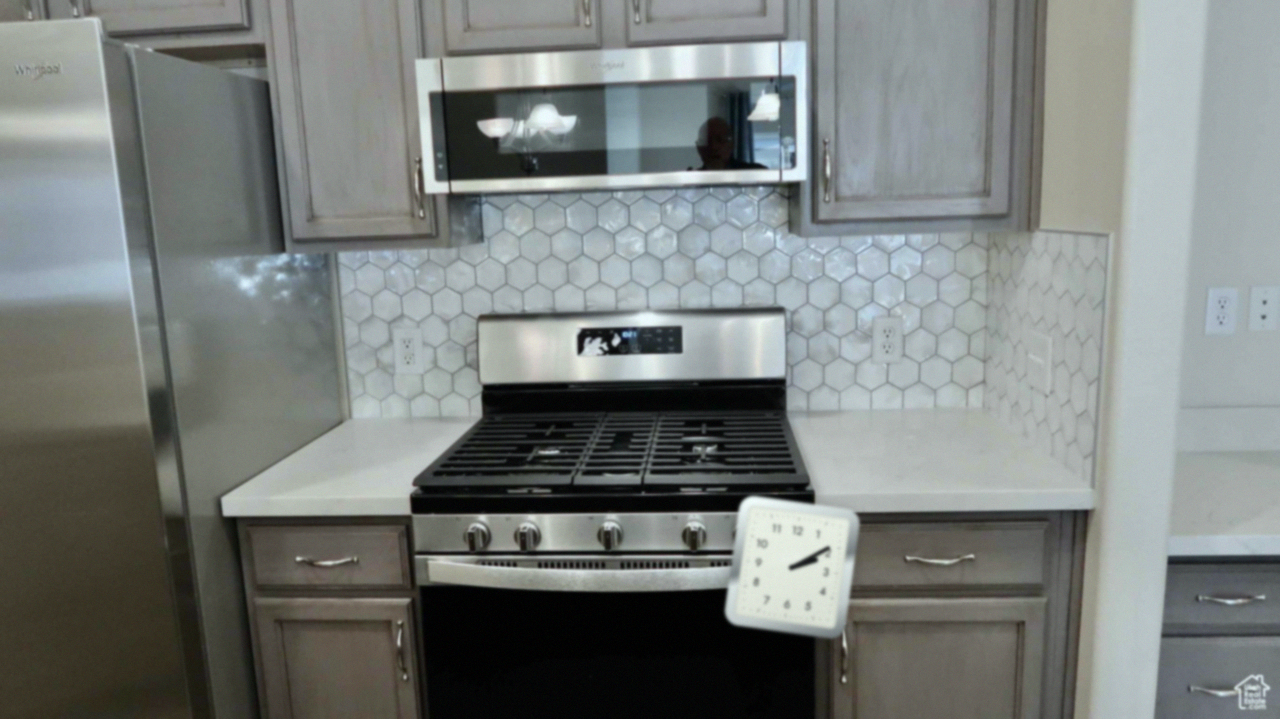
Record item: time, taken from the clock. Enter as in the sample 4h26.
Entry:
2h09
